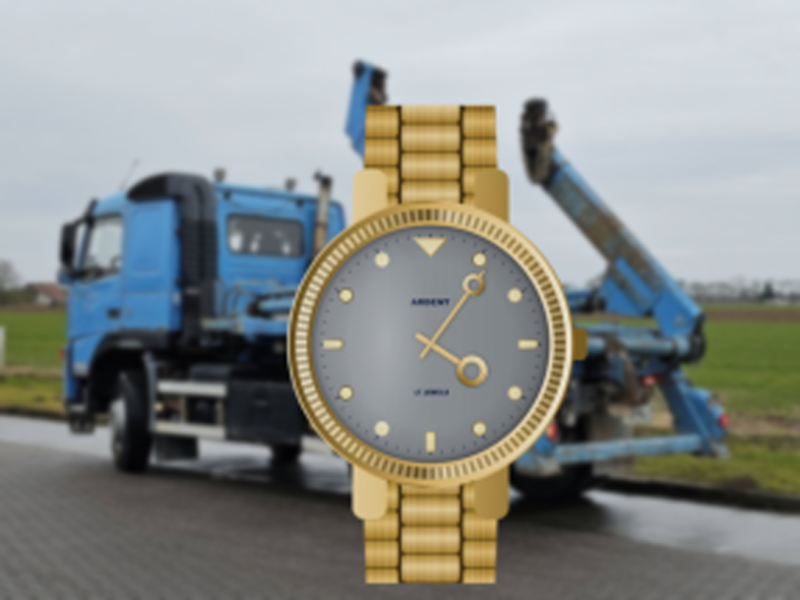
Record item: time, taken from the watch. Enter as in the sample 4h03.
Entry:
4h06
